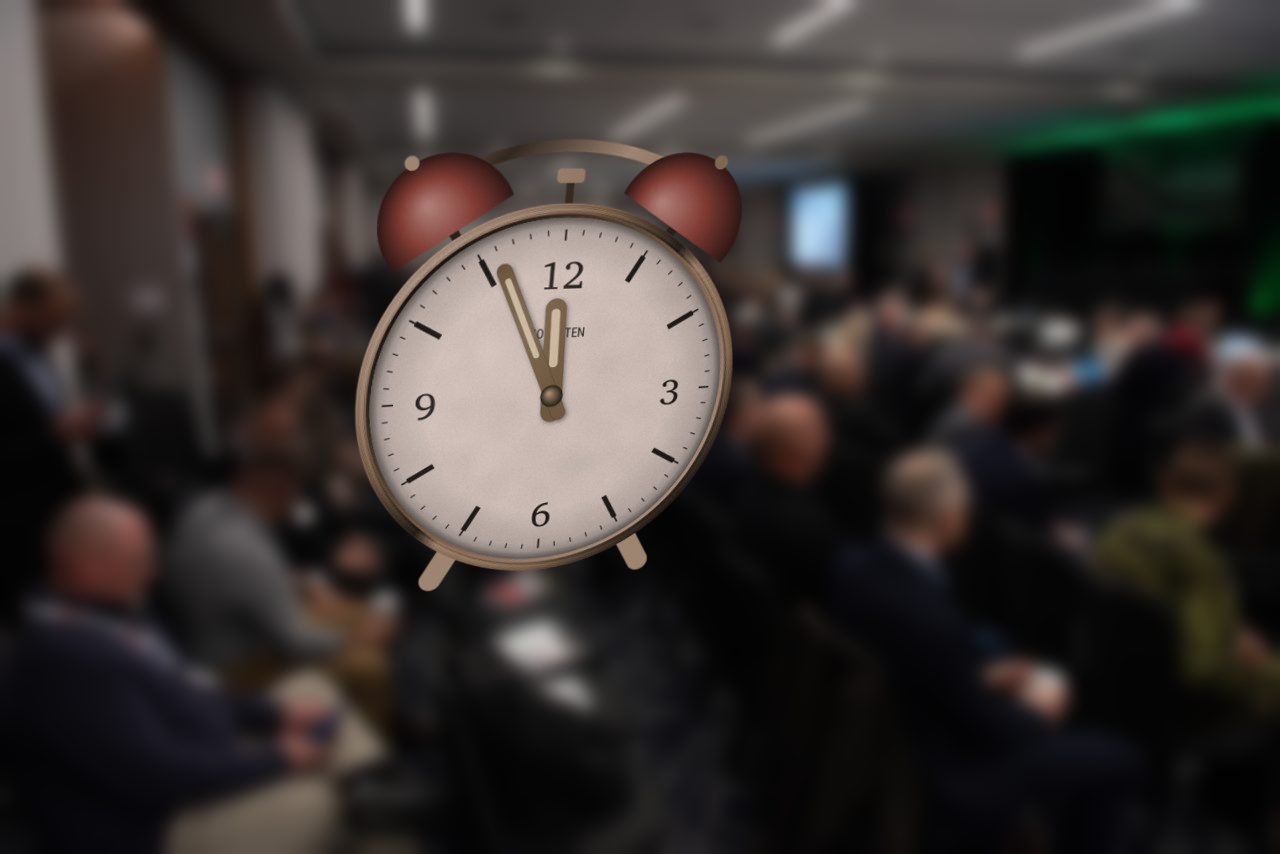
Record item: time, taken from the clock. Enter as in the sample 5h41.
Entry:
11h56
